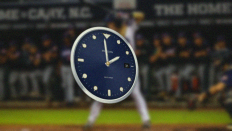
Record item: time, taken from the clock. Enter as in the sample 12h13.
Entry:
1h59
